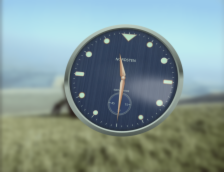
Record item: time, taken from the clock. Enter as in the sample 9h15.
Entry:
11h30
